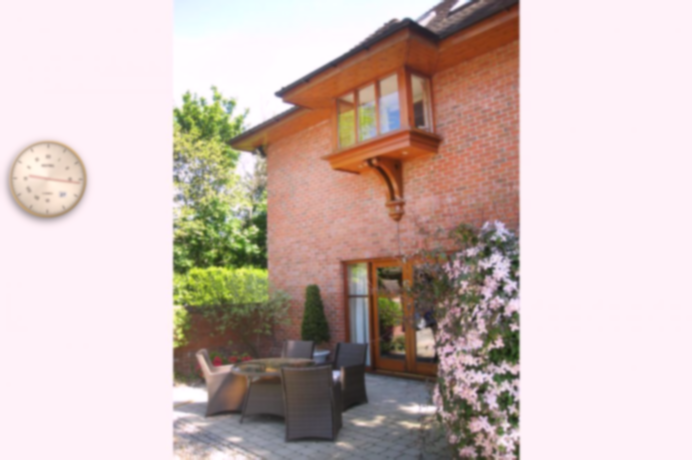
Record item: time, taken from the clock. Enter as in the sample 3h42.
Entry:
9h16
